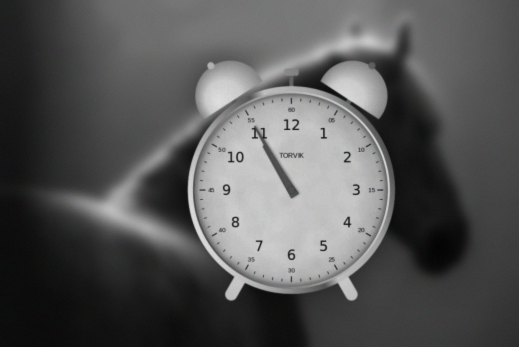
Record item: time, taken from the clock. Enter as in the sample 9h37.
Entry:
10h55
